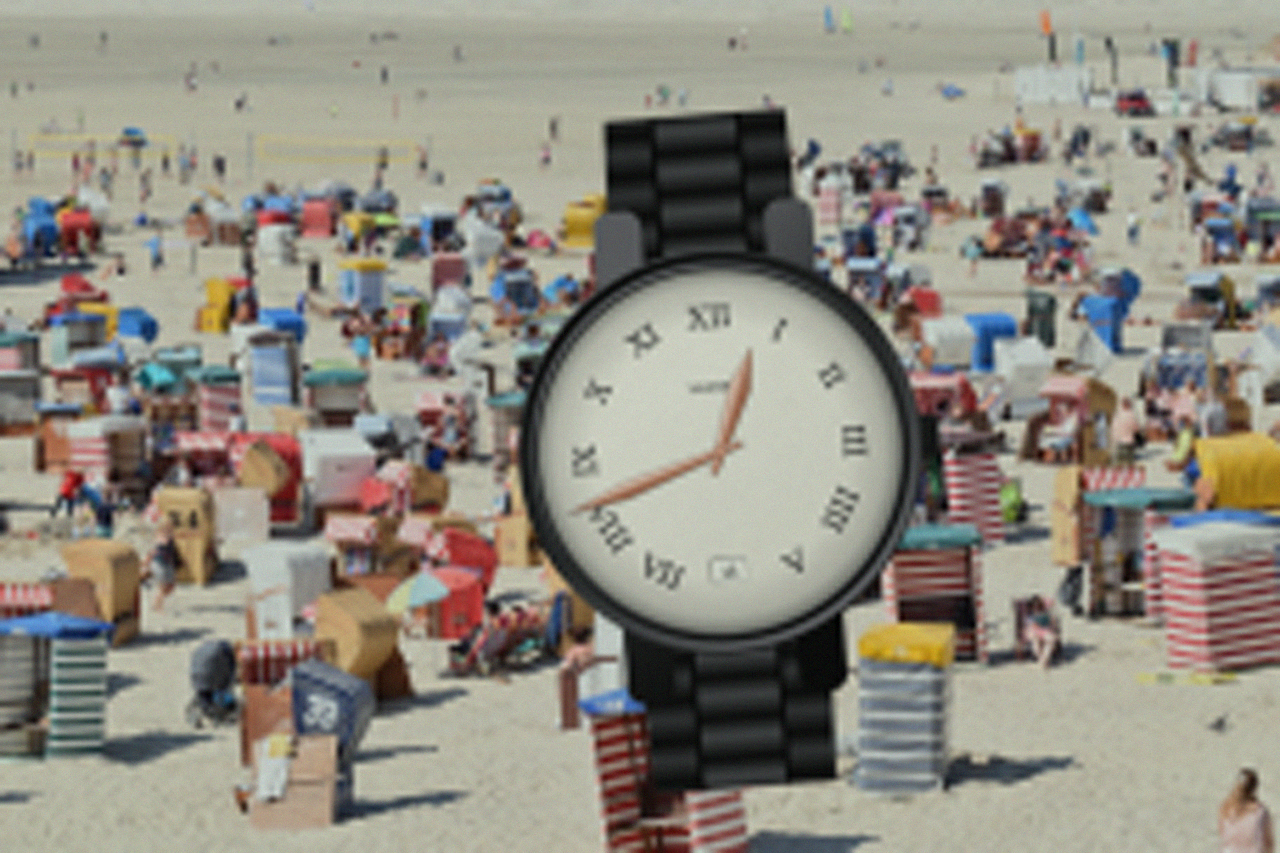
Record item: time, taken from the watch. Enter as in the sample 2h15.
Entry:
12h42
